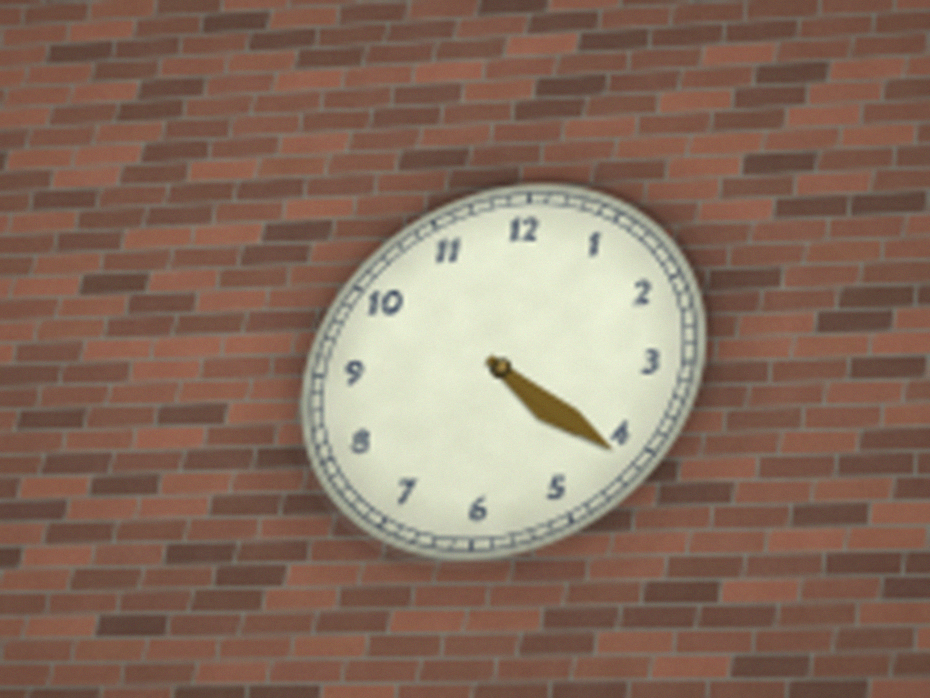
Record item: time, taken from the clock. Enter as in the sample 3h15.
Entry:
4h21
